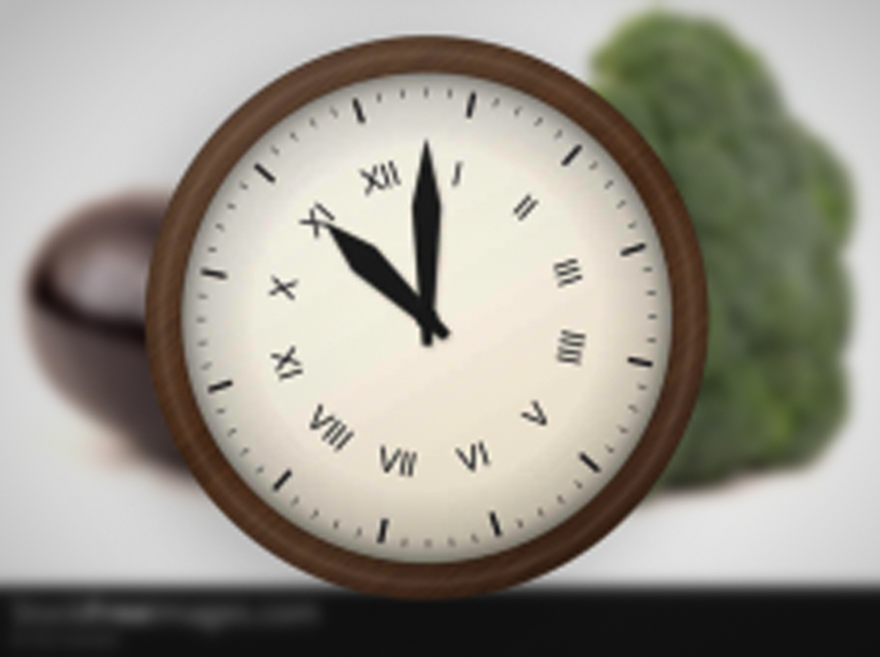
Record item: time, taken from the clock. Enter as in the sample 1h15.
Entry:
11h03
